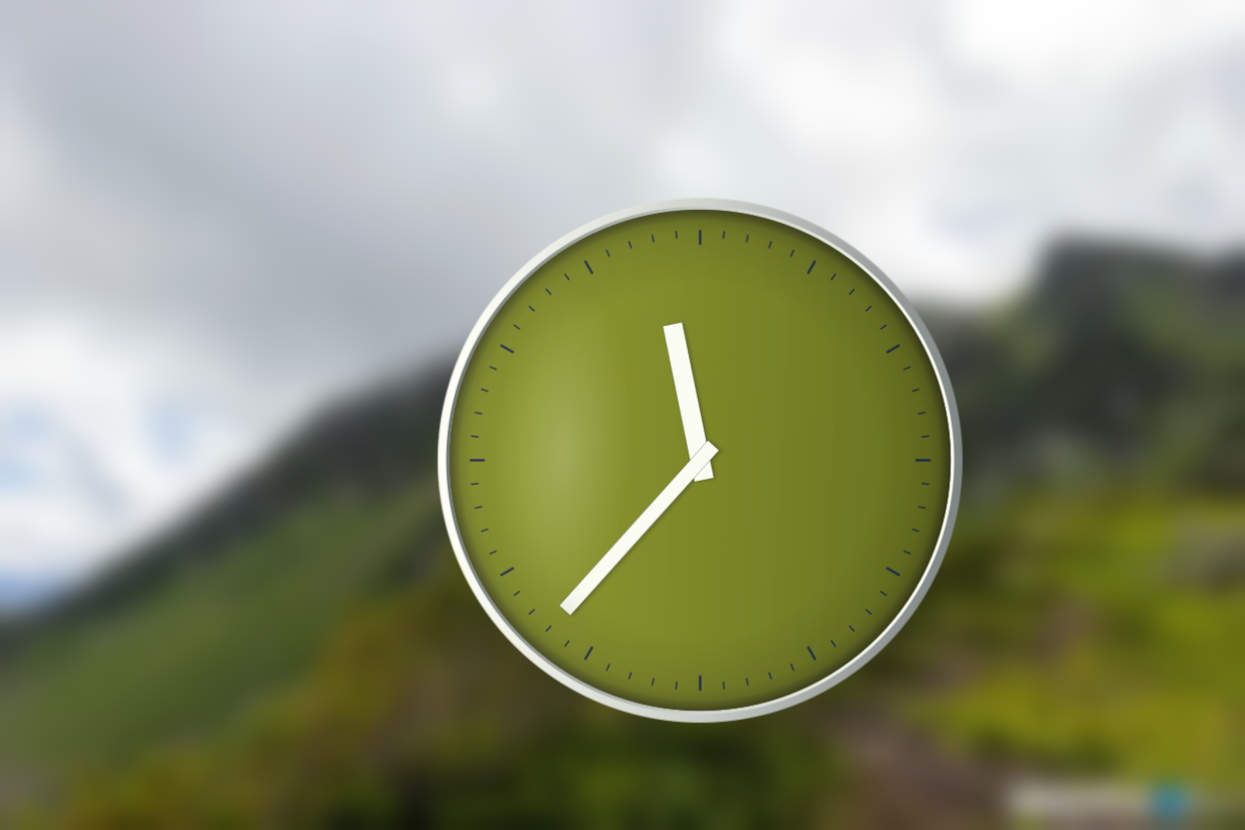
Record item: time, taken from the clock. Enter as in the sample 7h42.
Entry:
11h37
